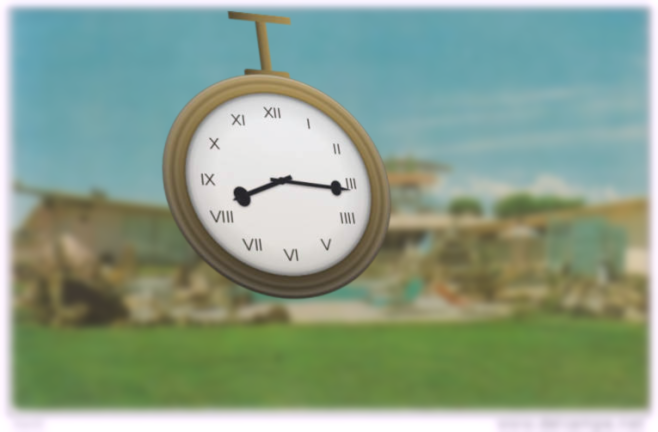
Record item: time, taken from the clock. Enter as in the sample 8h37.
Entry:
8h16
